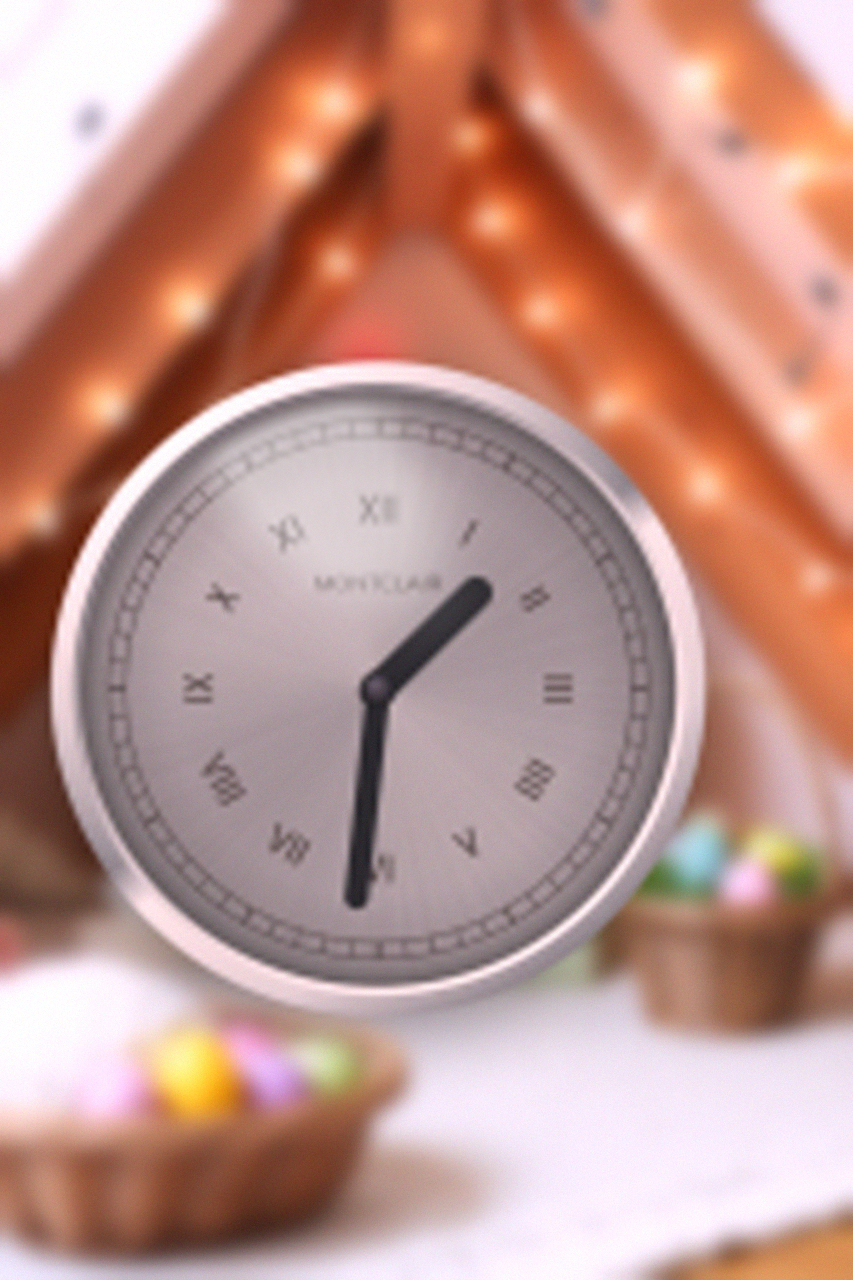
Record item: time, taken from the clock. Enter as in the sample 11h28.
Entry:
1h31
